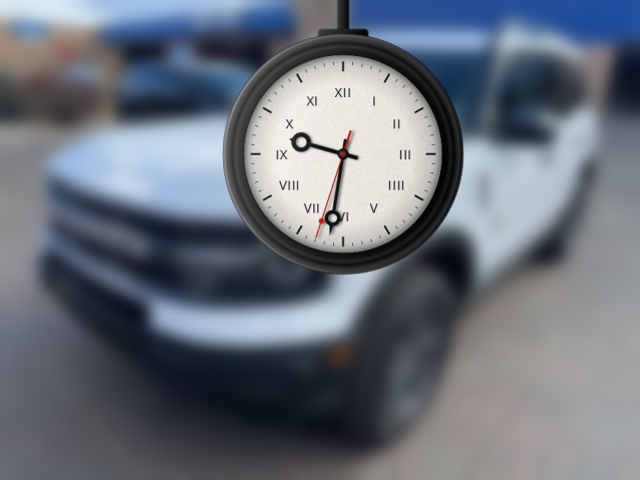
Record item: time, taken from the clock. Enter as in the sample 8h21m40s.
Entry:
9h31m33s
